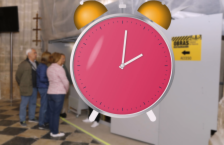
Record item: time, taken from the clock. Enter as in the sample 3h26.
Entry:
2h01
